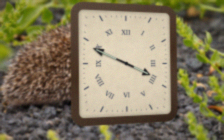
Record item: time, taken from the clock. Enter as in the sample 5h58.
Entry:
3h49
